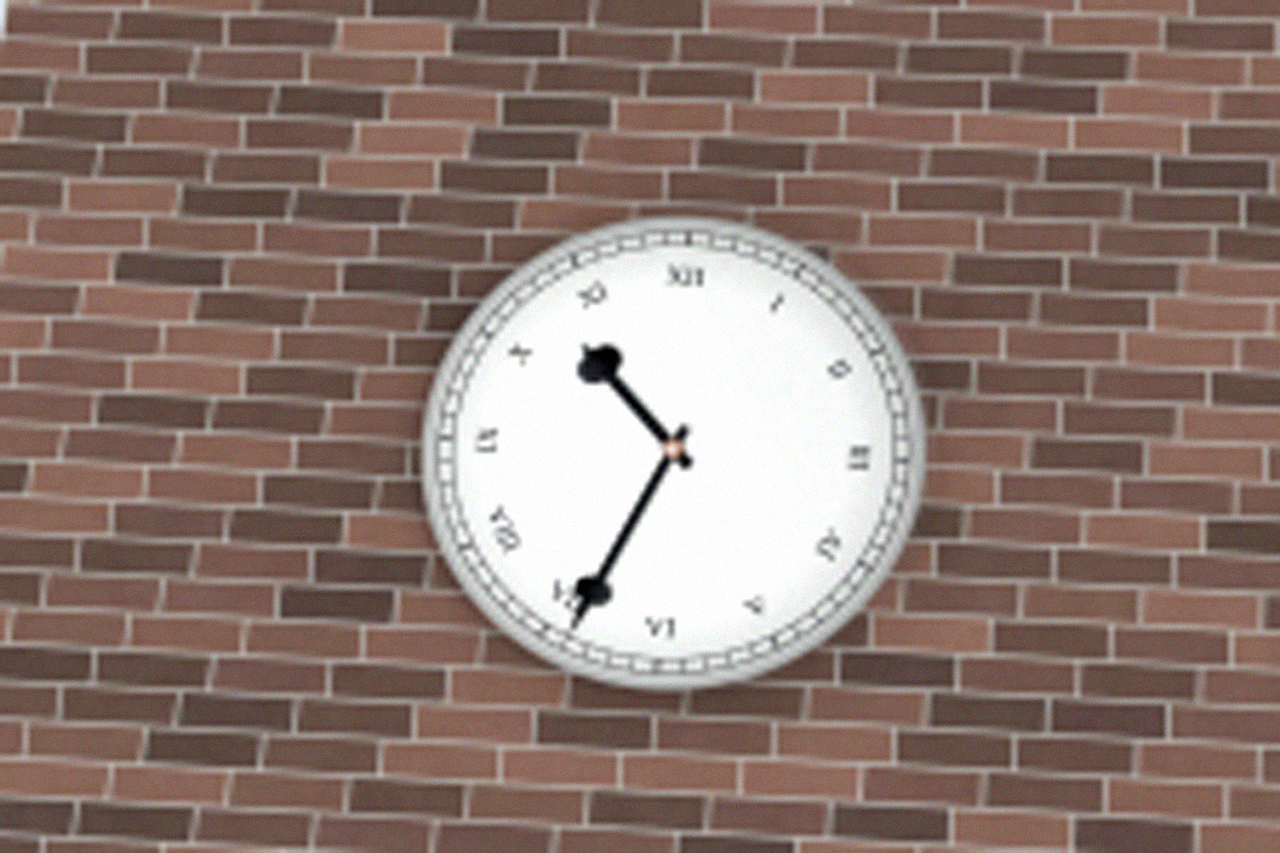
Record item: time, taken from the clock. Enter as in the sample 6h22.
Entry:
10h34
